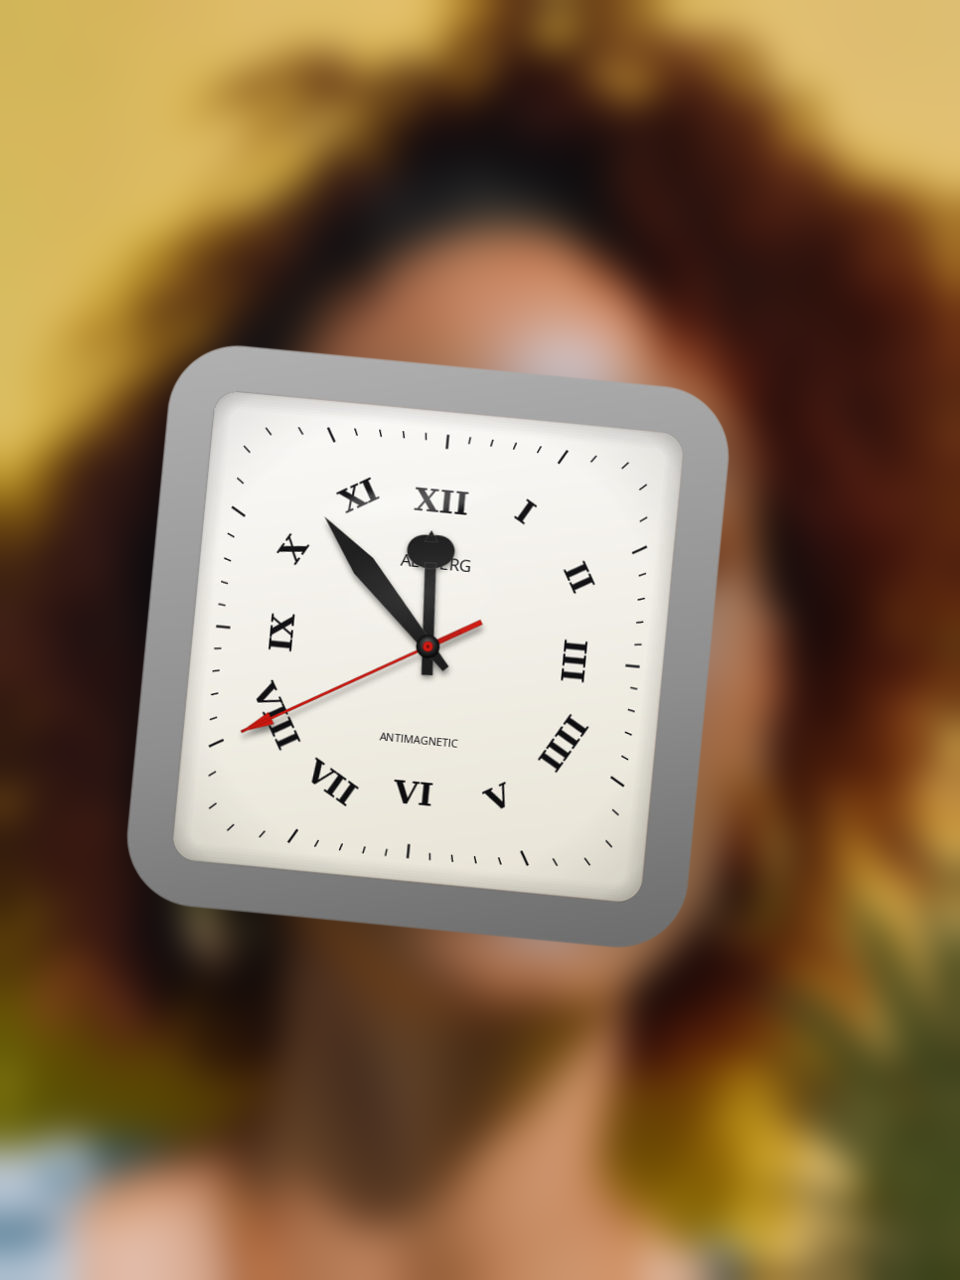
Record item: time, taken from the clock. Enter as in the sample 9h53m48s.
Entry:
11h52m40s
